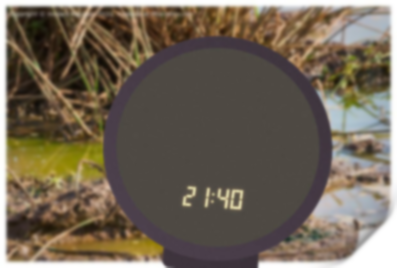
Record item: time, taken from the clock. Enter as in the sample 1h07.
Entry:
21h40
